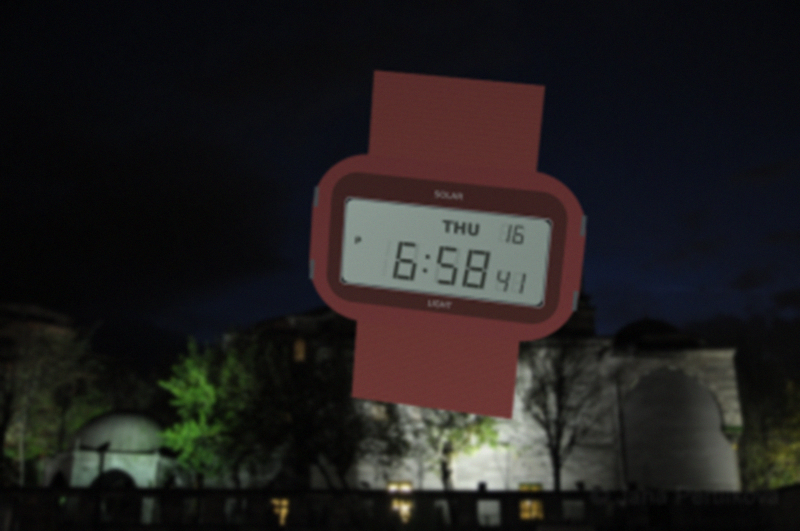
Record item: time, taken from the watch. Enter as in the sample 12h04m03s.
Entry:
6h58m41s
